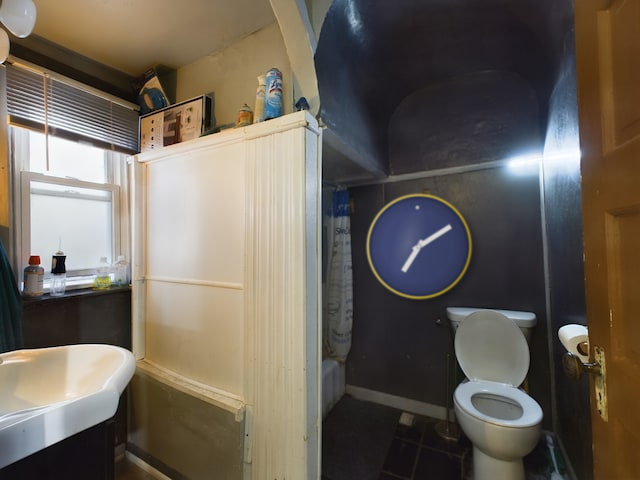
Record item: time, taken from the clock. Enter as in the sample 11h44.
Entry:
7h10
